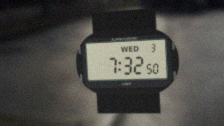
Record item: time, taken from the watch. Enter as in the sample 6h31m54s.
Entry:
7h32m50s
